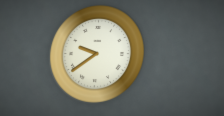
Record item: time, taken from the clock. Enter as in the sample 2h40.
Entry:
9h39
